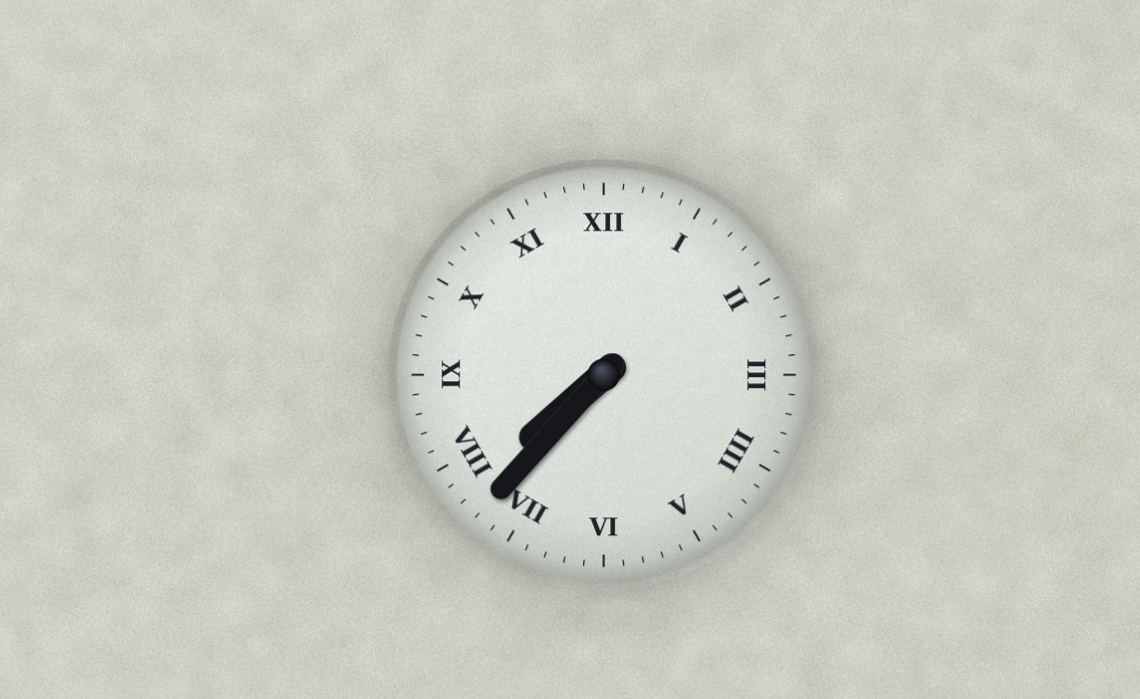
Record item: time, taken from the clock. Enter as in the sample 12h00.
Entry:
7h37
